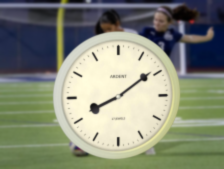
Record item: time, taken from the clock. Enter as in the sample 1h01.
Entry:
8h09
